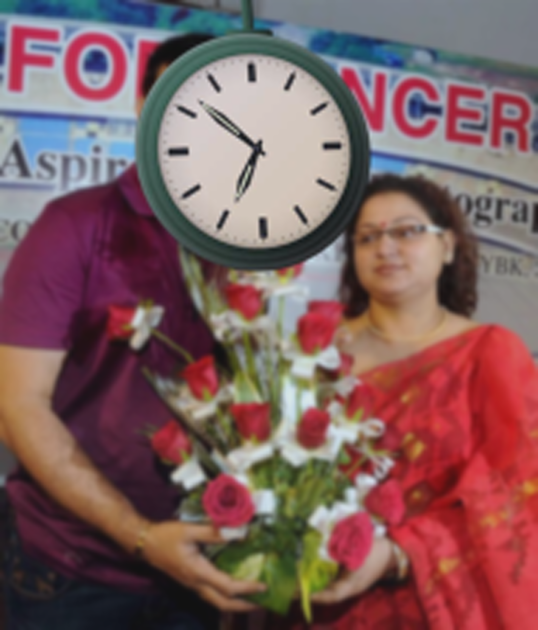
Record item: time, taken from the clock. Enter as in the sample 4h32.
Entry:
6h52
